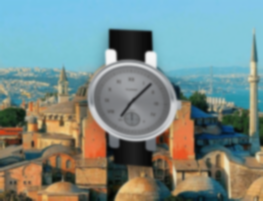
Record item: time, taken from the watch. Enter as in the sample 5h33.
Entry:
7h07
